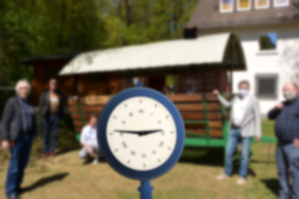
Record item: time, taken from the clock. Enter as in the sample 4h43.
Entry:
2h46
